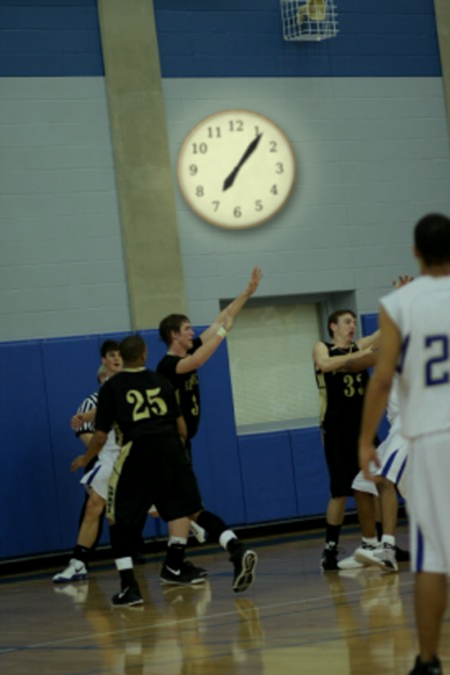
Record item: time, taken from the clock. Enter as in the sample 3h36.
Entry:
7h06
